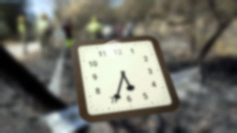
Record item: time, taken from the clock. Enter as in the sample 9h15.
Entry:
5h34
